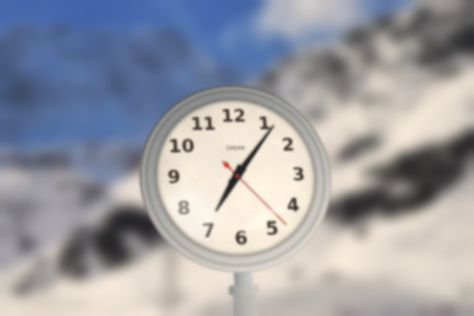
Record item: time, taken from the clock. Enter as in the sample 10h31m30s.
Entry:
7h06m23s
